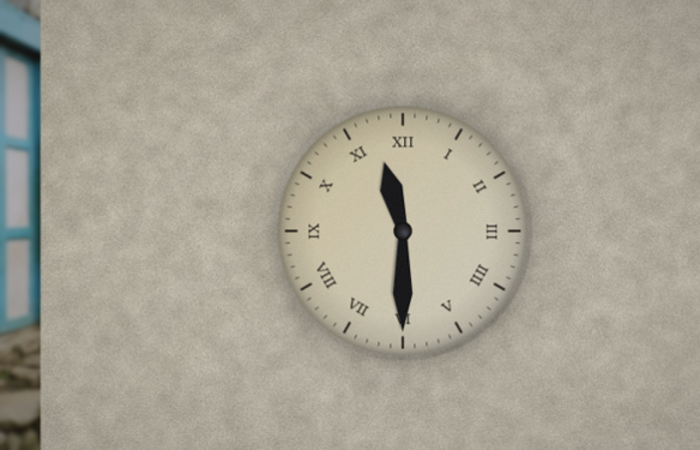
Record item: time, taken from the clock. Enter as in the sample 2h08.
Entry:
11h30
